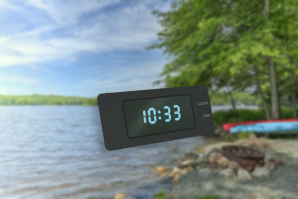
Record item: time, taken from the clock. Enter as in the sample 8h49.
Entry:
10h33
